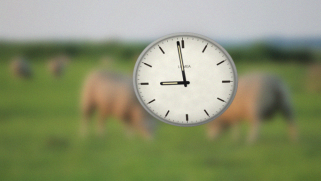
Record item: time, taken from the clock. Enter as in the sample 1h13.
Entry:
8h59
